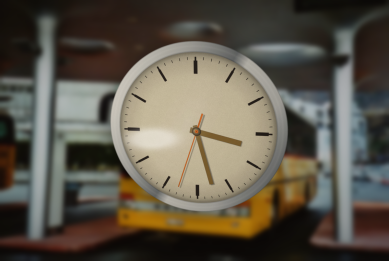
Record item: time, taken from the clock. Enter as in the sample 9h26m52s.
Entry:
3h27m33s
